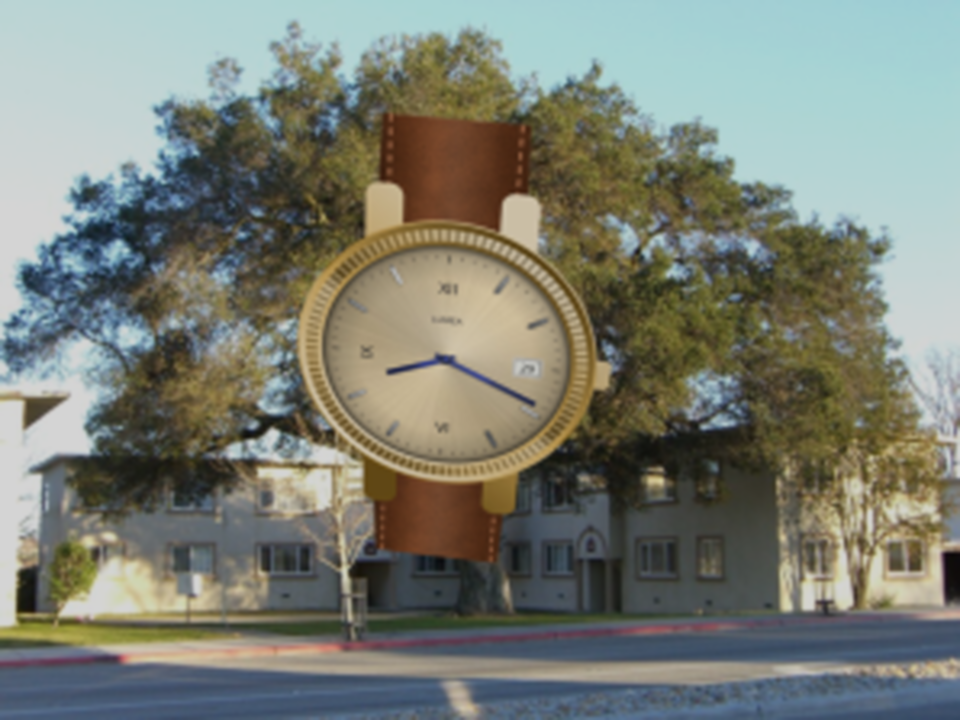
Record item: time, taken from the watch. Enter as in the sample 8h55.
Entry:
8h19
